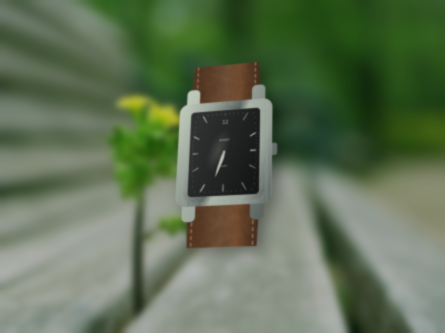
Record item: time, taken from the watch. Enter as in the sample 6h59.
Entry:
6h33
